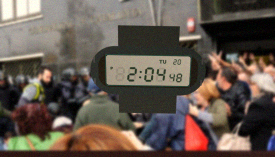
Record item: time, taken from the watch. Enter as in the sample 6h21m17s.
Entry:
2h04m48s
